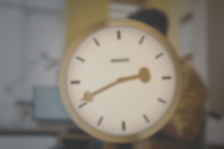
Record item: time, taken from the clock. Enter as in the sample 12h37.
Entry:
2h41
